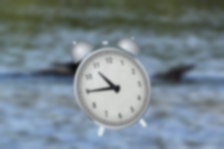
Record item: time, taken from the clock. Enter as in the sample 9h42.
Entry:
10h45
